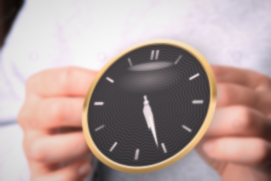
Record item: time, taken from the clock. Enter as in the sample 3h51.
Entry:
5h26
